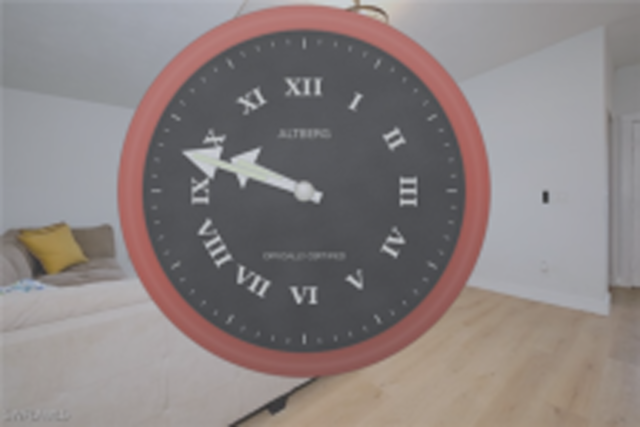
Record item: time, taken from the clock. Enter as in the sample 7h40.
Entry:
9h48
